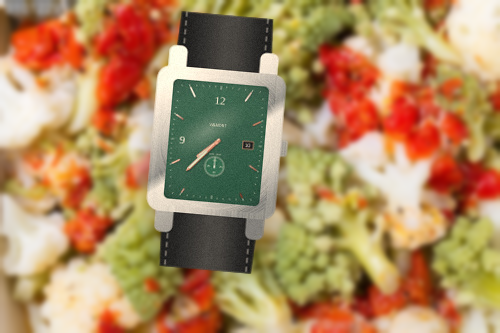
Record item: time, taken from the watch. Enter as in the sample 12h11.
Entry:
7h37
